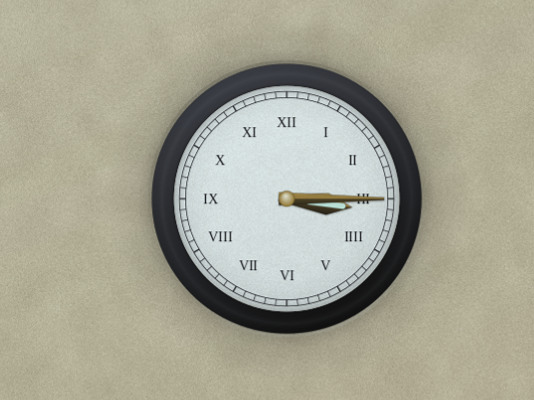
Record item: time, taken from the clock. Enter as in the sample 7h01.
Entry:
3h15
